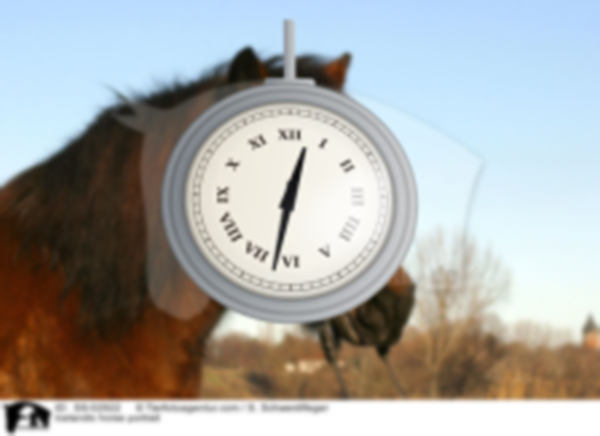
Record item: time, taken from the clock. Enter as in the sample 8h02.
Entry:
12h32
